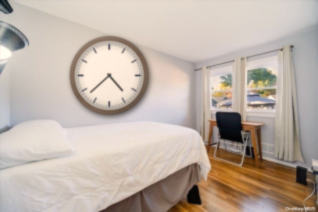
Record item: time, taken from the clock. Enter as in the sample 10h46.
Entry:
4h38
